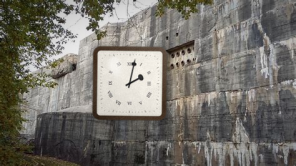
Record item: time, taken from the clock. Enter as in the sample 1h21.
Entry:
2h02
